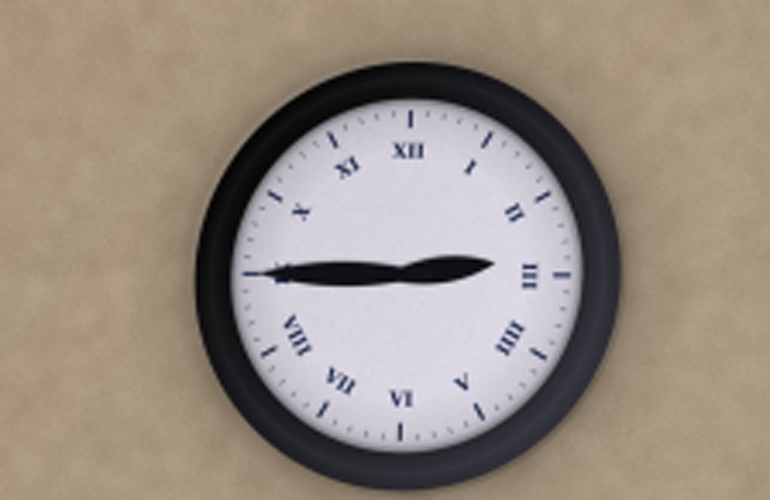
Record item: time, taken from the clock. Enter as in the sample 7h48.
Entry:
2h45
